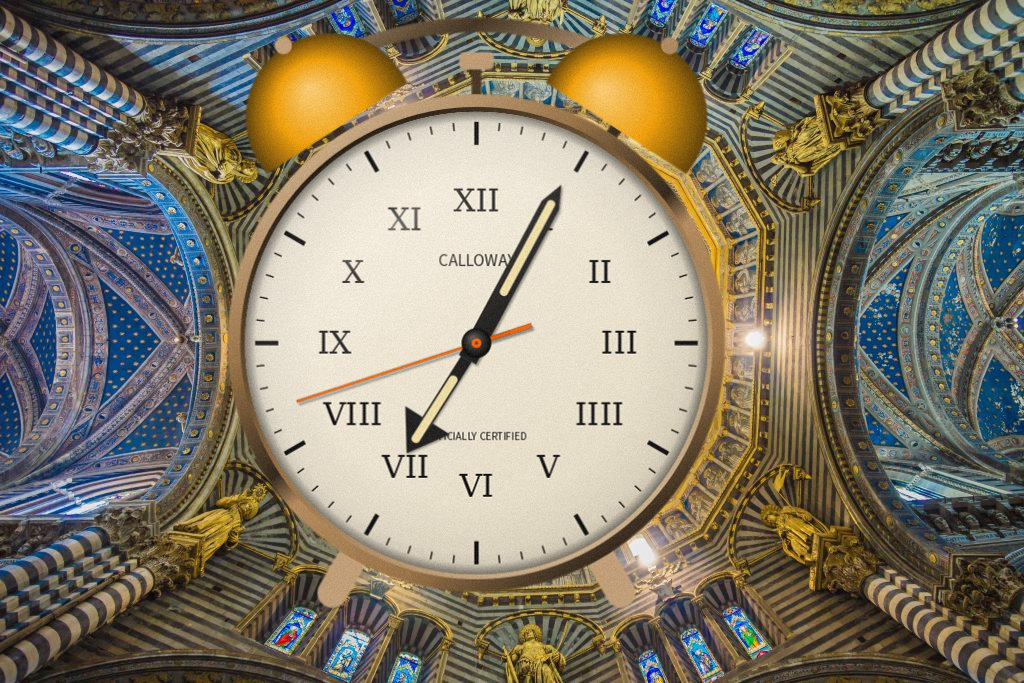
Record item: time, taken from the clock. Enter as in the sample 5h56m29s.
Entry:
7h04m42s
